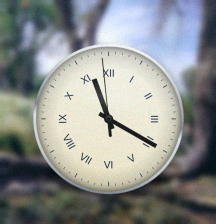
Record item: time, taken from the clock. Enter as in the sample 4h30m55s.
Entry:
11h19m59s
